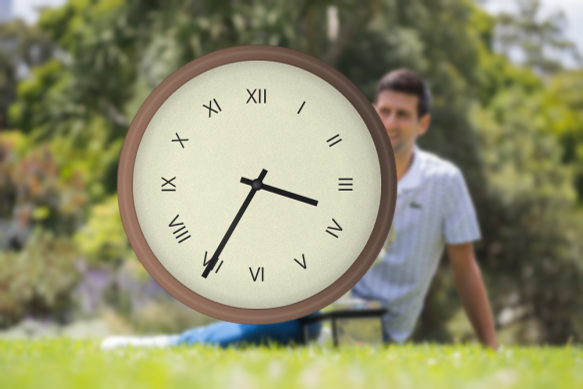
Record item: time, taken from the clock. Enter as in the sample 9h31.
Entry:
3h35
